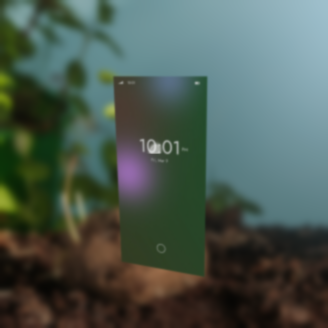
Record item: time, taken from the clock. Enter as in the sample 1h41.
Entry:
10h01
